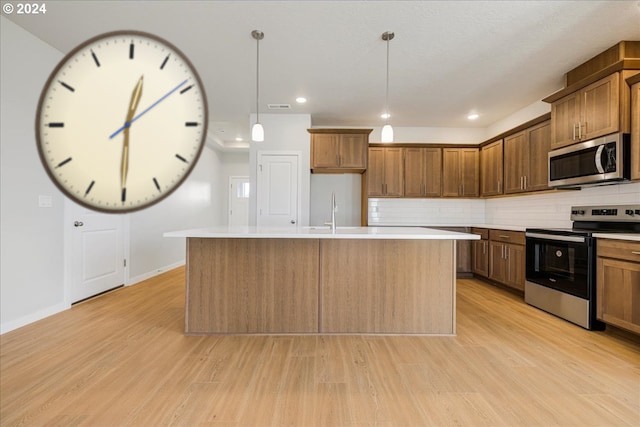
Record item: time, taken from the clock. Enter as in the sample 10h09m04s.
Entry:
12h30m09s
